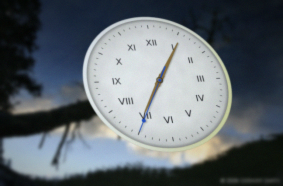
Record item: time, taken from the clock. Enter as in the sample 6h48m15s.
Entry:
7h05m35s
